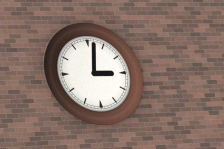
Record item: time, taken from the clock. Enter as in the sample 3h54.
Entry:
3h02
